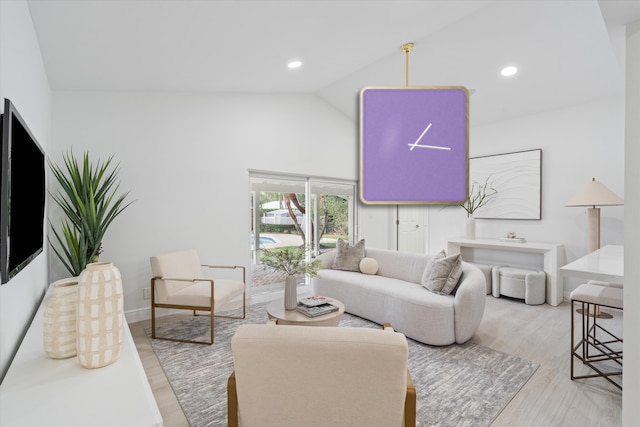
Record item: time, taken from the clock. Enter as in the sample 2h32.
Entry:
1h16
